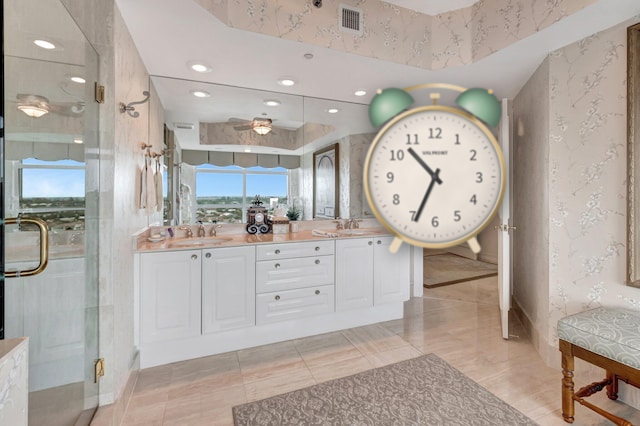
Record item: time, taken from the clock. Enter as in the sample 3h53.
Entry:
10h34
